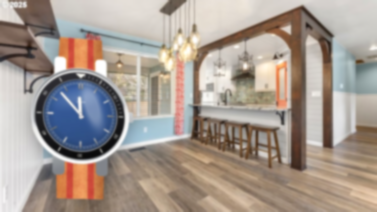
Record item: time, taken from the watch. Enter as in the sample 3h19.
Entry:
11h53
